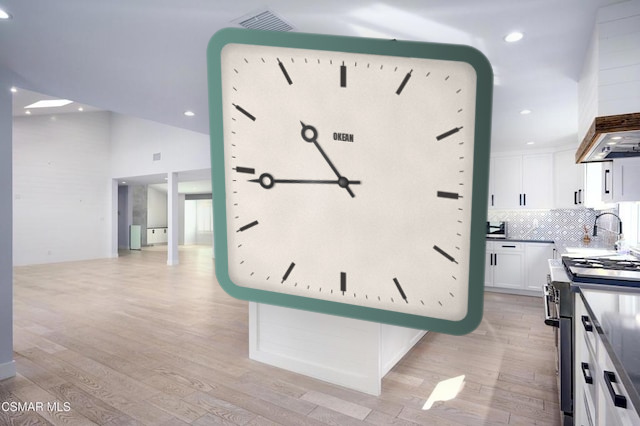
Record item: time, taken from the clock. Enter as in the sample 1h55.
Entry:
10h44
